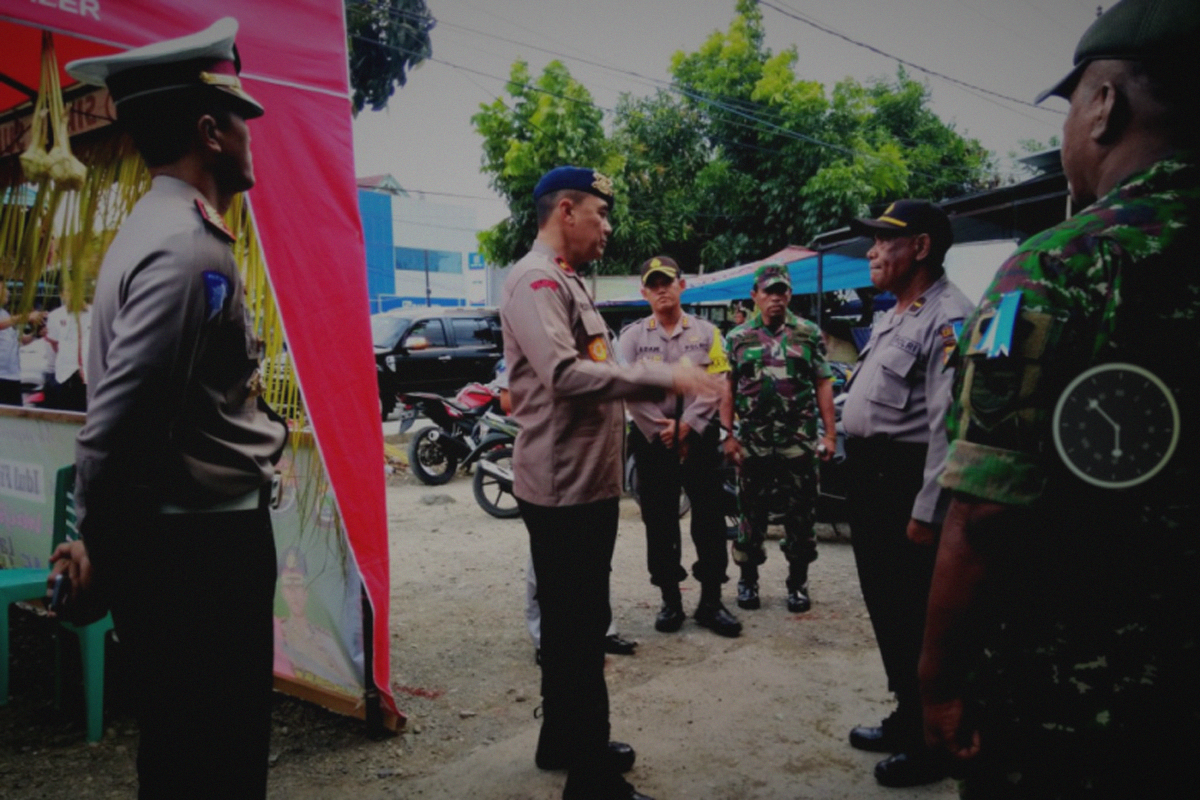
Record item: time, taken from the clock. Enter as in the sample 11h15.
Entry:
5h52
